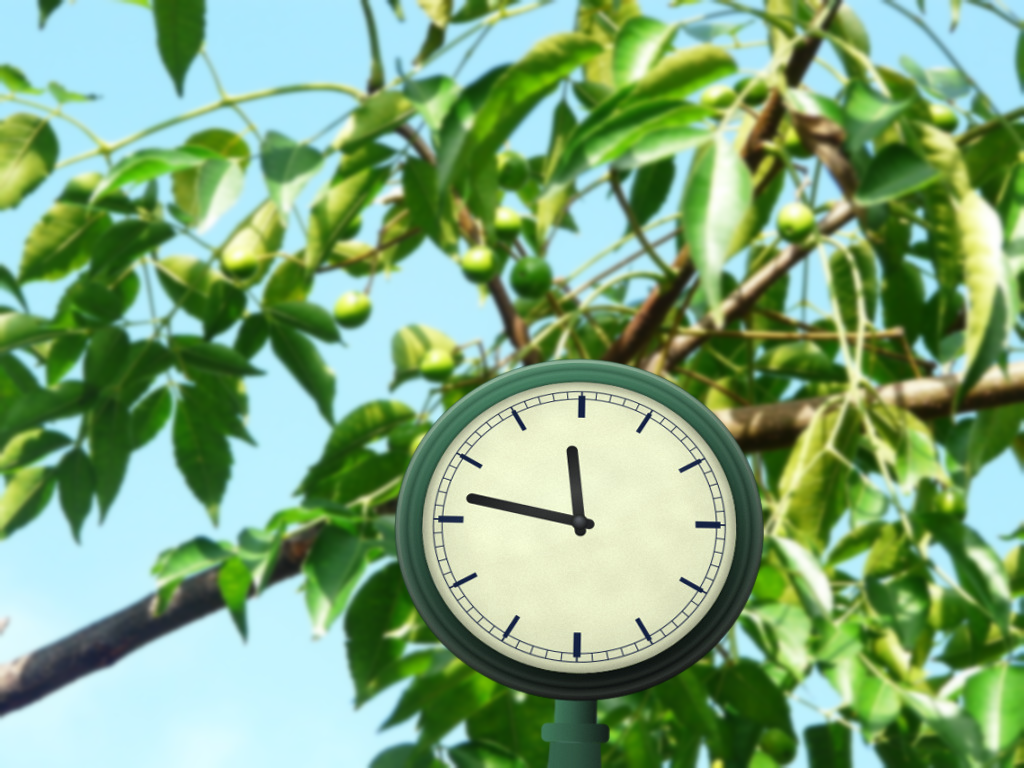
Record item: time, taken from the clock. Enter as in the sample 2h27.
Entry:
11h47
